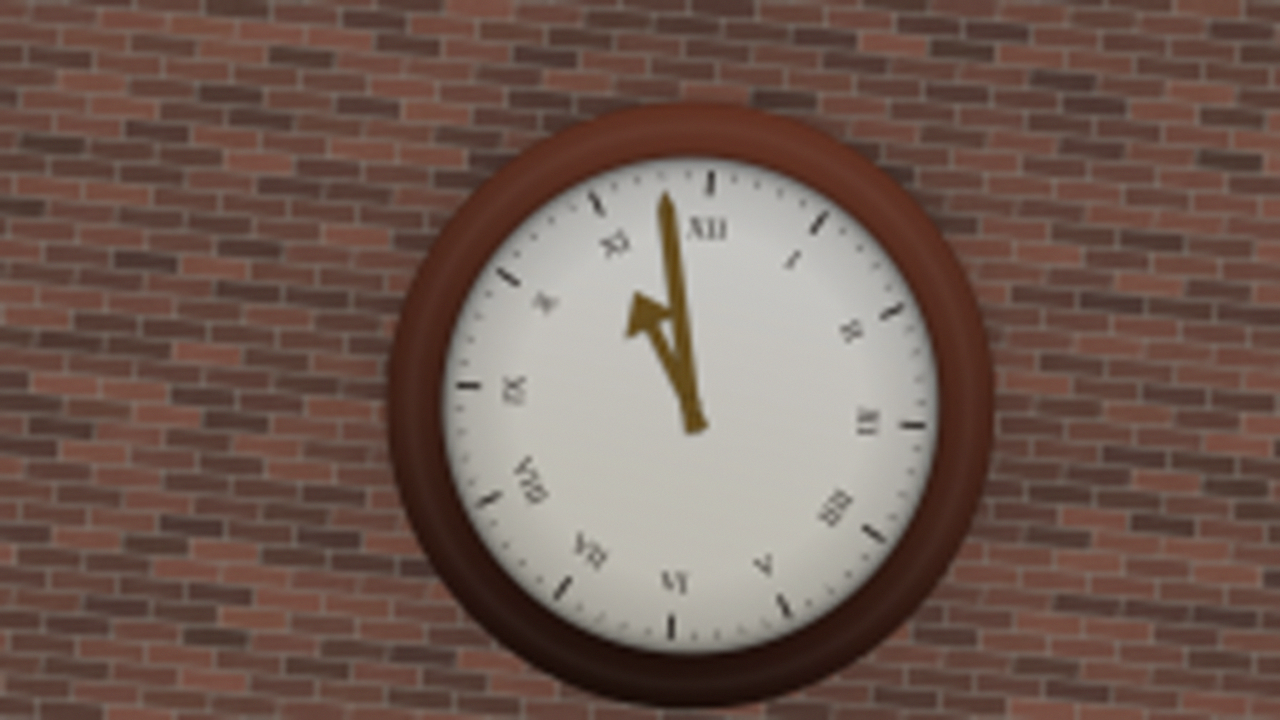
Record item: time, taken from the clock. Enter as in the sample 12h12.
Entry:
10h58
